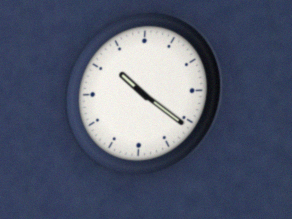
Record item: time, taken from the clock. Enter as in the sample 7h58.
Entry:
10h21
